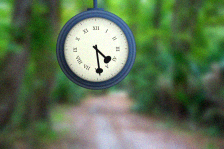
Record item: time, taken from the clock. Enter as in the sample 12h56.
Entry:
4h29
